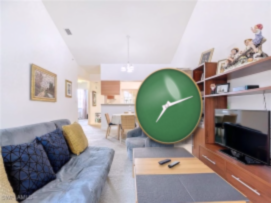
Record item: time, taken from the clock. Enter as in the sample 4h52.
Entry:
7h12
